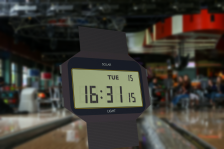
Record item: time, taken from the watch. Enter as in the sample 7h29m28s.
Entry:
16h31m15s
